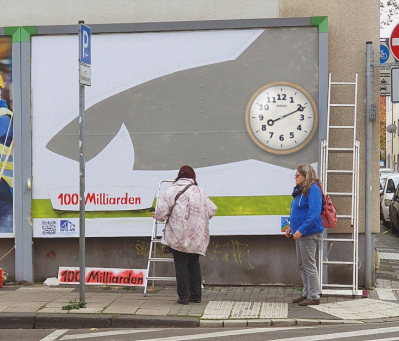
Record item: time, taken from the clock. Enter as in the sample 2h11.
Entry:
8h11
